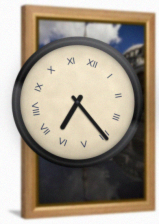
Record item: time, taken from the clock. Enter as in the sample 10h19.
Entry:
6h20
